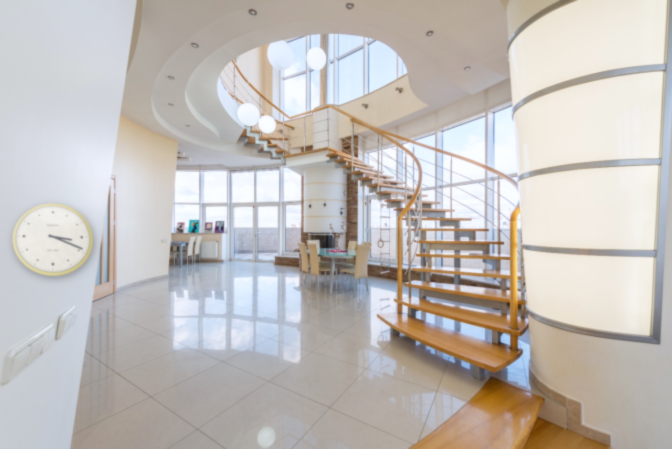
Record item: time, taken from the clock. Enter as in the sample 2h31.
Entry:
3h19
